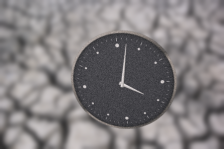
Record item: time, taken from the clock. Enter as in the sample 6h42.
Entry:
4h02
